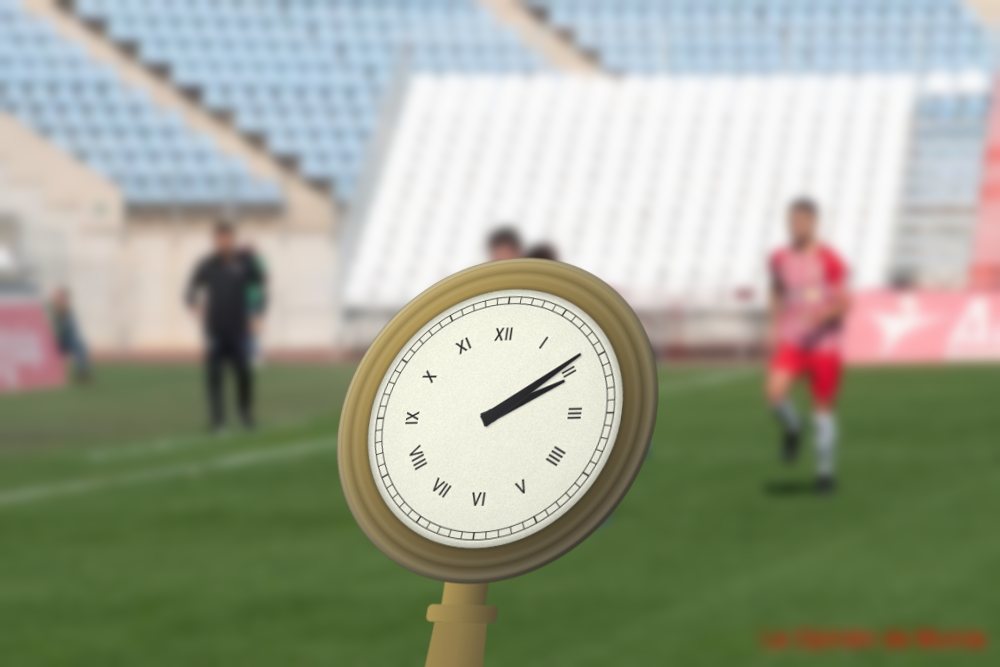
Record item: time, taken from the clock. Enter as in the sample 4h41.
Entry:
2h09
